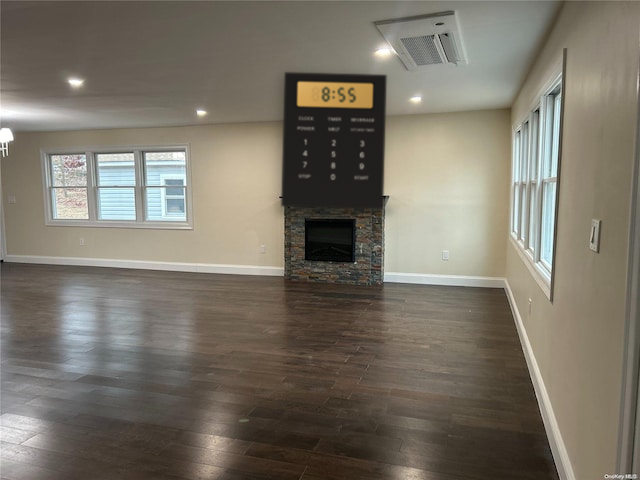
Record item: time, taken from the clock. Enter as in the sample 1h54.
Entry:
8h55
